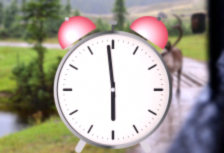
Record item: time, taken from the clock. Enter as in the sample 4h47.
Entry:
5h59
